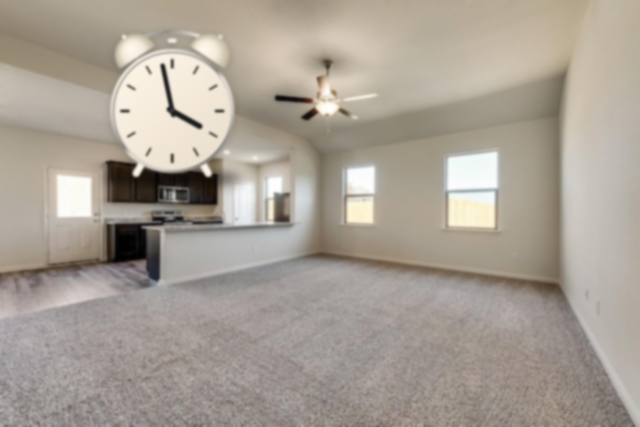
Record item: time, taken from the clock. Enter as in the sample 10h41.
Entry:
3h58
